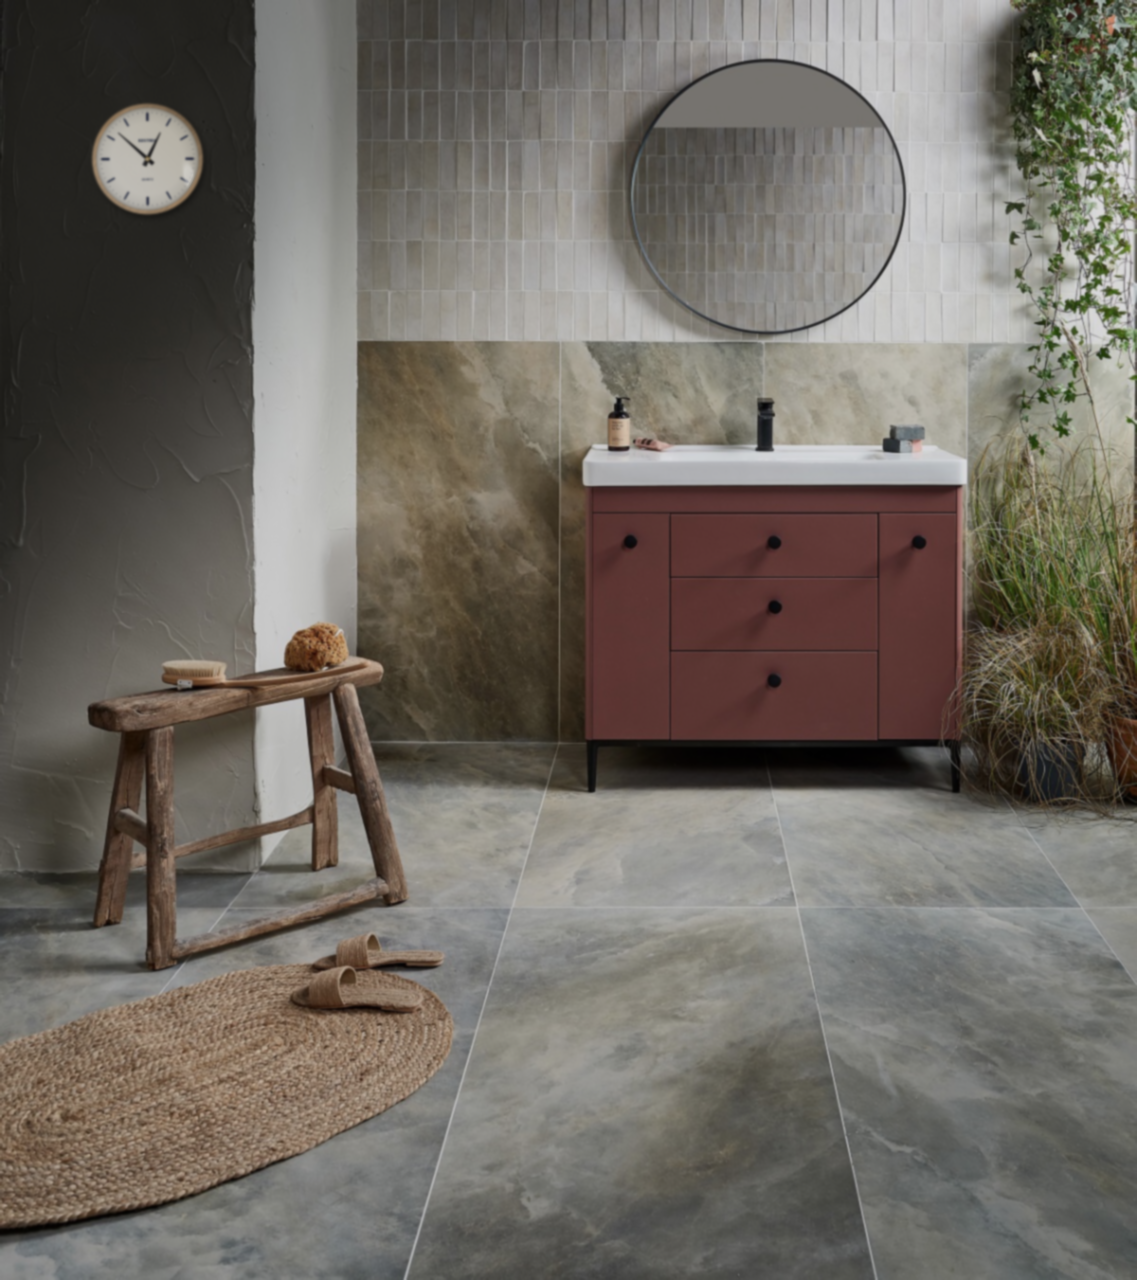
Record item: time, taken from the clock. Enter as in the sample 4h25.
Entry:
12h52
